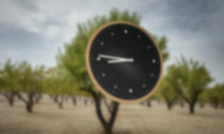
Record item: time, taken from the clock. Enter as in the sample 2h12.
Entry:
8h46
